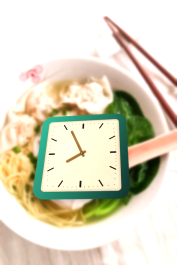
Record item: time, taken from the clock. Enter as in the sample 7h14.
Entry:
7h56
